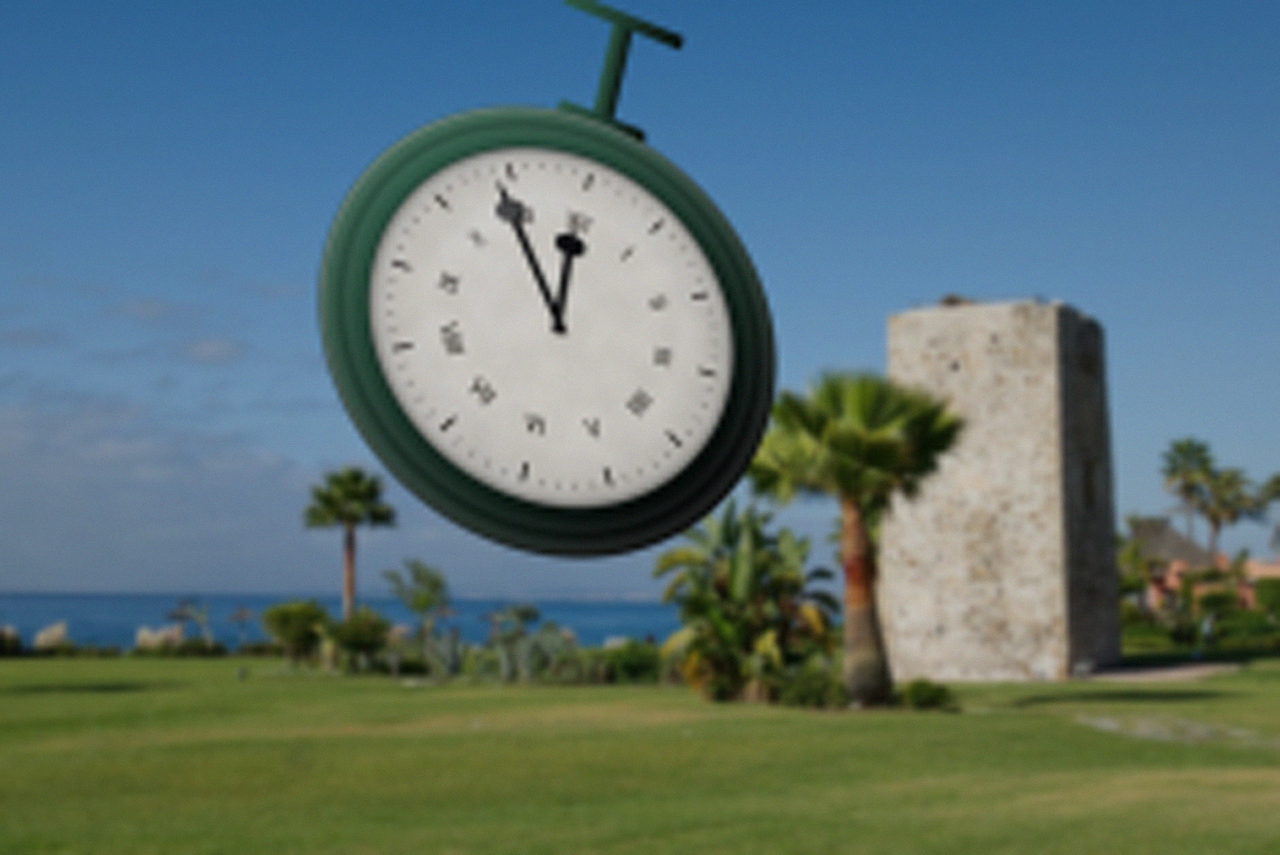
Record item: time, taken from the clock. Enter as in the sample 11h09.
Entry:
11h54
